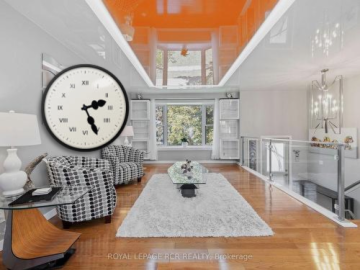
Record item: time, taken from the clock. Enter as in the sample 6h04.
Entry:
2h26
